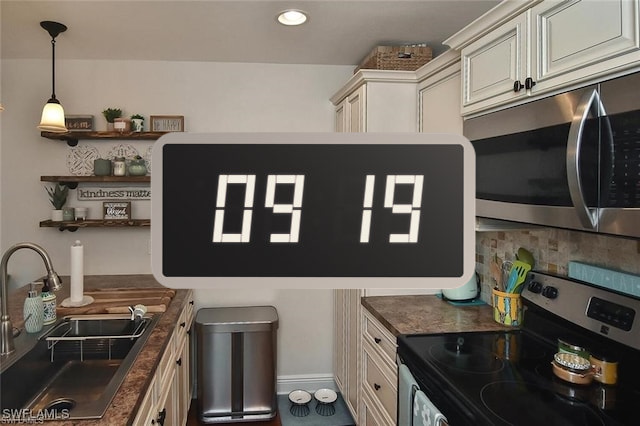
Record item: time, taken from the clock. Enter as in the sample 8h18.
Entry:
9h19
